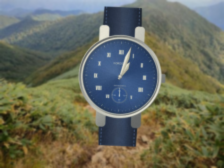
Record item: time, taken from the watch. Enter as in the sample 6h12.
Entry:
1h03
